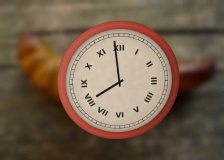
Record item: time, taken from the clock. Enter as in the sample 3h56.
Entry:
7h59
